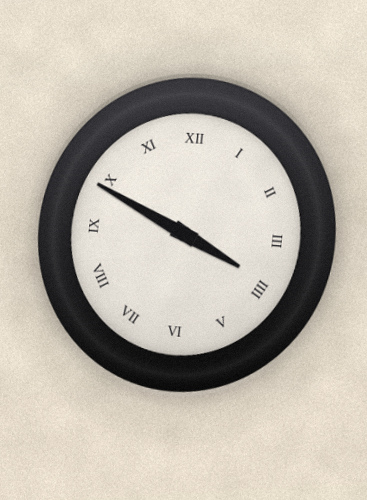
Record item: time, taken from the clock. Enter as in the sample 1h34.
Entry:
3h49
